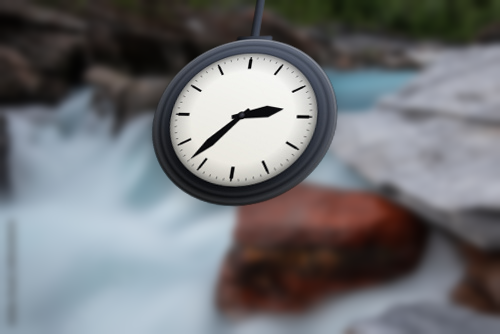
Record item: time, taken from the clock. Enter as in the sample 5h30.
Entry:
2h37
